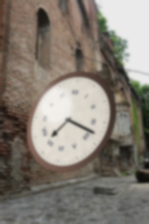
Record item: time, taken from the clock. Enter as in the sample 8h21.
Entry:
7h18
